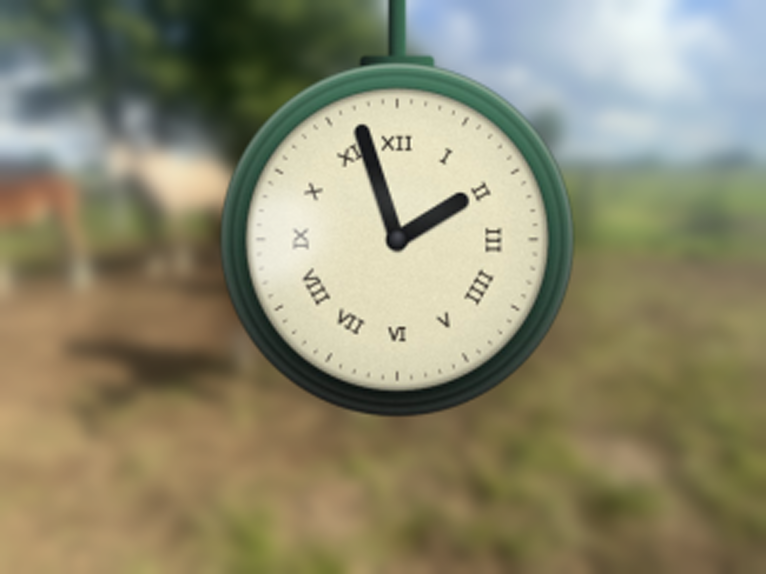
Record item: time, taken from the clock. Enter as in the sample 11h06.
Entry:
1h57
